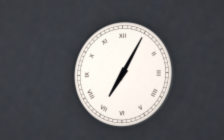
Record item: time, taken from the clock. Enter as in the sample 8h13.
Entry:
7h05
